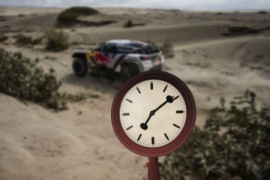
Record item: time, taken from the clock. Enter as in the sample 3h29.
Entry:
7h09
